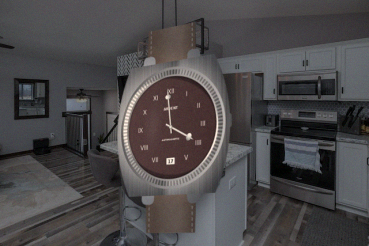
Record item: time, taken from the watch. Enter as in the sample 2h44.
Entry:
3h59
